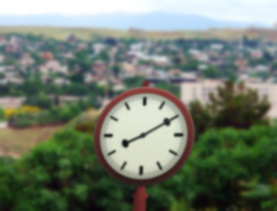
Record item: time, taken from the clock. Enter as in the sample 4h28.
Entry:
8h10
